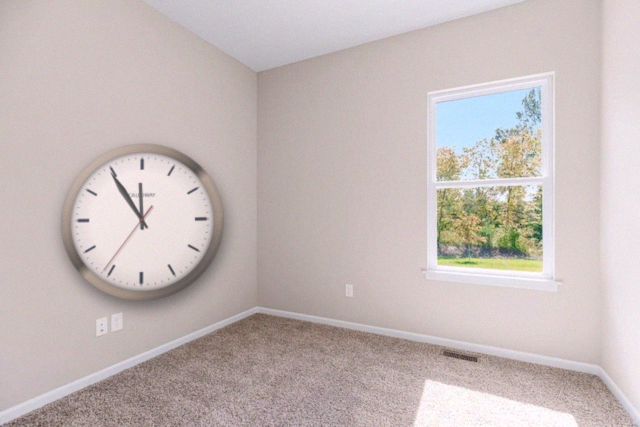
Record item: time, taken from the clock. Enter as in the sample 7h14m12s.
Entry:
11h54m36s
